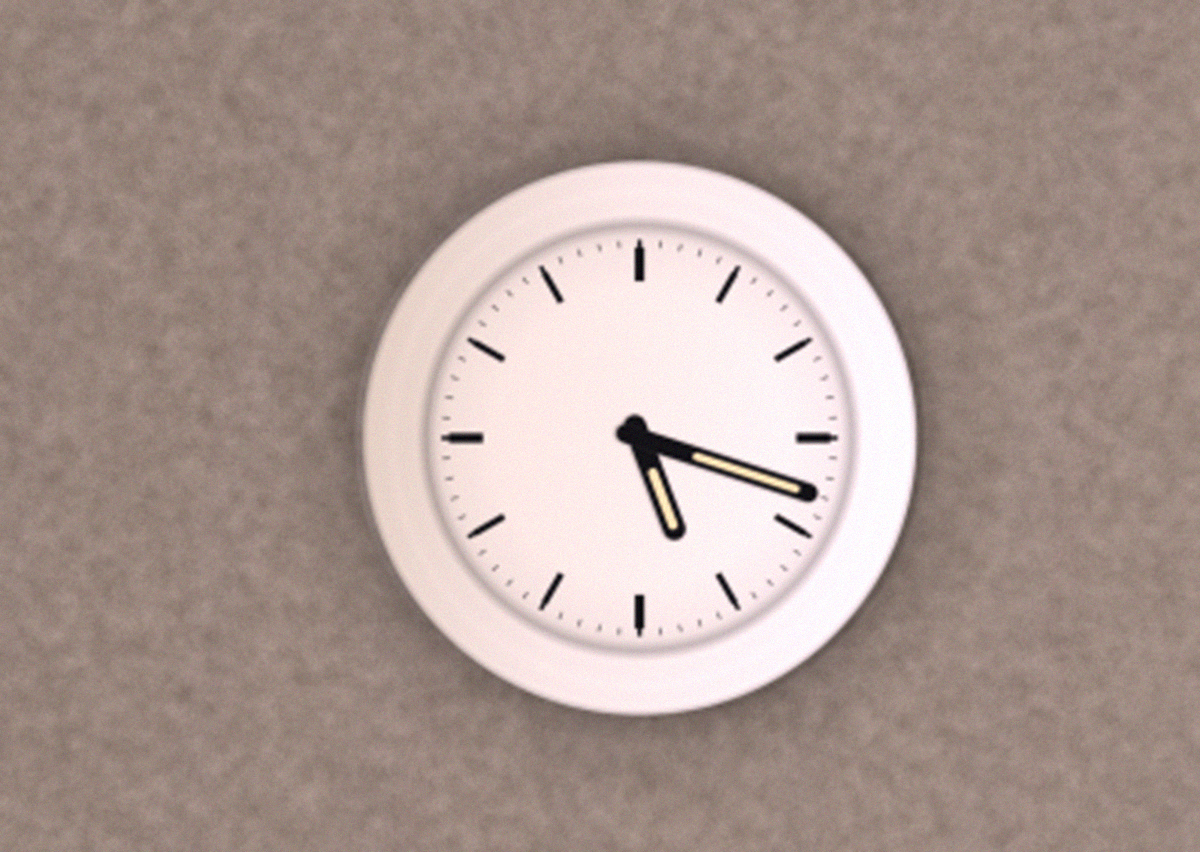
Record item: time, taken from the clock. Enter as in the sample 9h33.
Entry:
5h18
